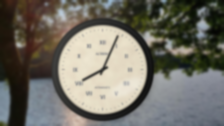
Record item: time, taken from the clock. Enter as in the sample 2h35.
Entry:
8h04
